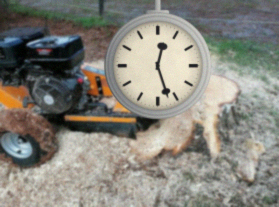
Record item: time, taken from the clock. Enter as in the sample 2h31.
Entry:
12h27
